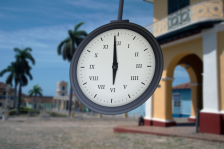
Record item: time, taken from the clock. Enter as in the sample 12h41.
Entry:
5h59
